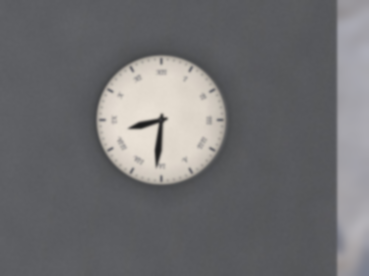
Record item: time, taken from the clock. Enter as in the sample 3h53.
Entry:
8h31
